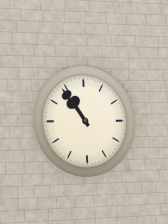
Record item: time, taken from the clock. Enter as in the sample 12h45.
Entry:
10h54
